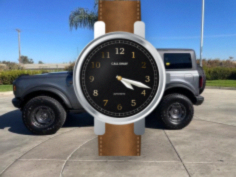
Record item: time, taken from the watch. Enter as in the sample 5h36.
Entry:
4h18
